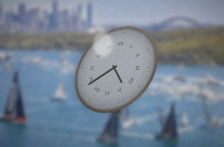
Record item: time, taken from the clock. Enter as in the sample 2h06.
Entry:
4h39
